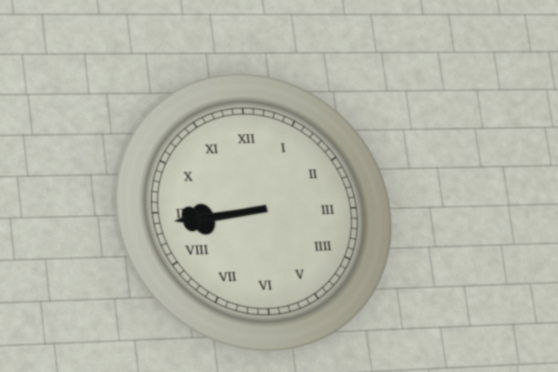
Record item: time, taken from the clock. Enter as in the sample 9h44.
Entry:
8h44
